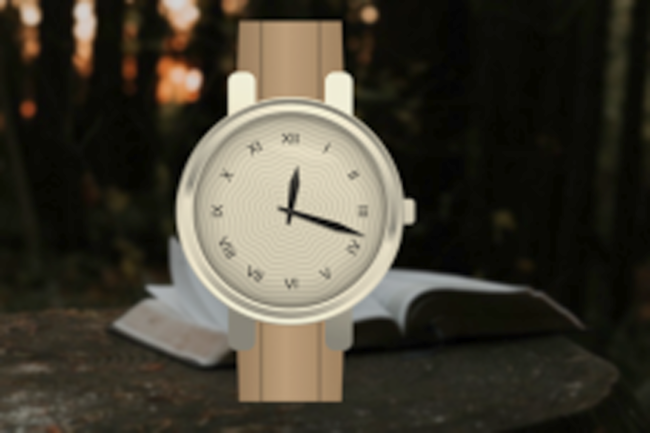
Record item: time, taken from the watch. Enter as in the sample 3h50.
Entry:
12h18
